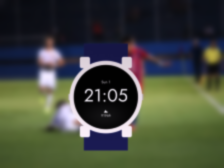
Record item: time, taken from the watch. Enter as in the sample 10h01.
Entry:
21h05
